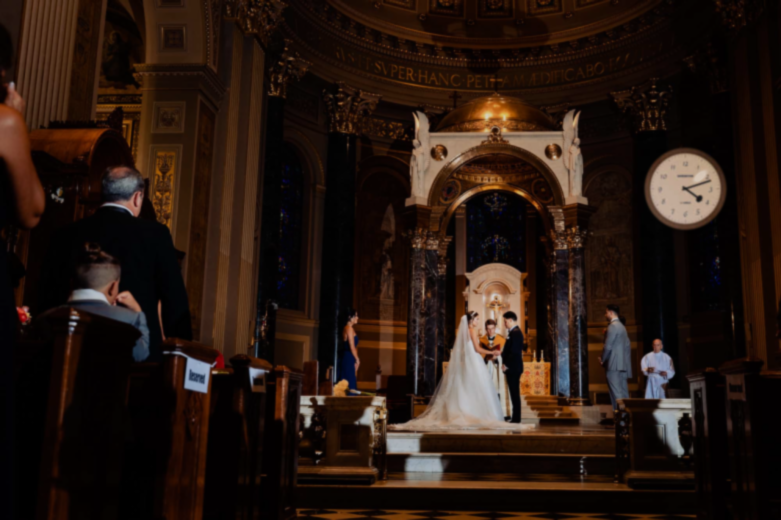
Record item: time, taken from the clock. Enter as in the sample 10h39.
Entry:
4h12
